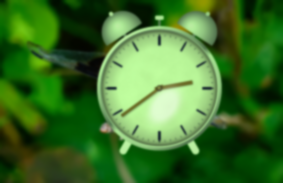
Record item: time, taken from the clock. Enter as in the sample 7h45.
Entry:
2h39
